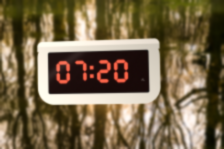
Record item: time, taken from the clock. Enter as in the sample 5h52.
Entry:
7h20
